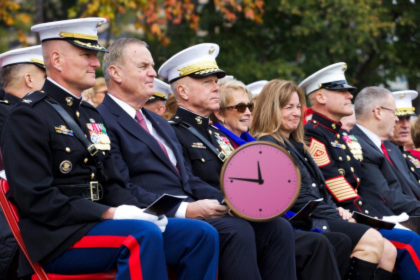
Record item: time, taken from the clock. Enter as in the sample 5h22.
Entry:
11h46
